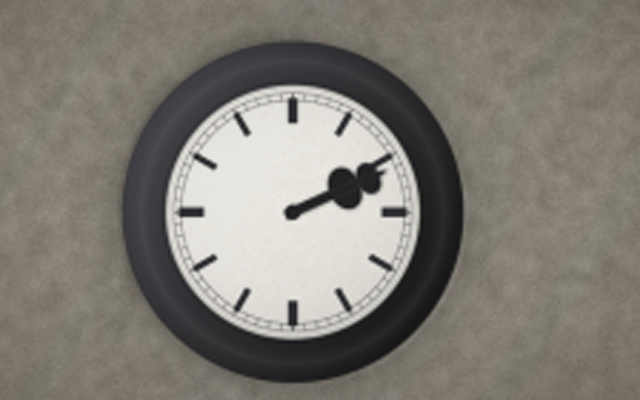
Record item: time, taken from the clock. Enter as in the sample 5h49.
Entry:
2h11
